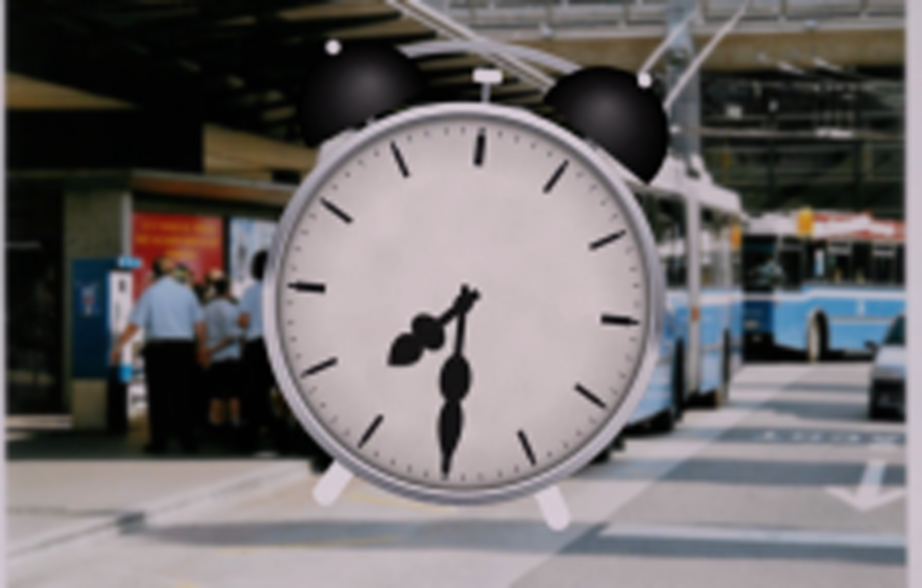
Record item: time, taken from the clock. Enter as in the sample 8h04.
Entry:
7h30
